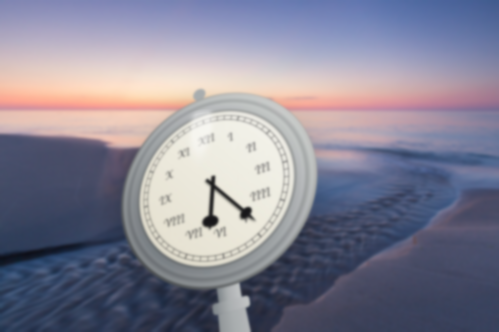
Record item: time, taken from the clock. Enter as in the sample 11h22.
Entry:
6h24
